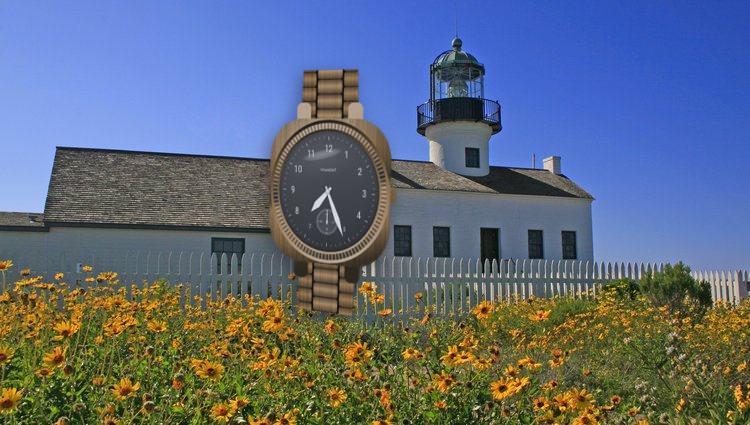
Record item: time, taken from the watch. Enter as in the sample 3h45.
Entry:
7h26
